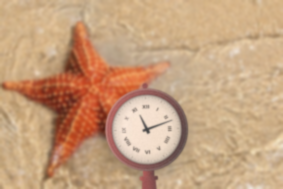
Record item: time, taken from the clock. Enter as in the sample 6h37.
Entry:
11h12
